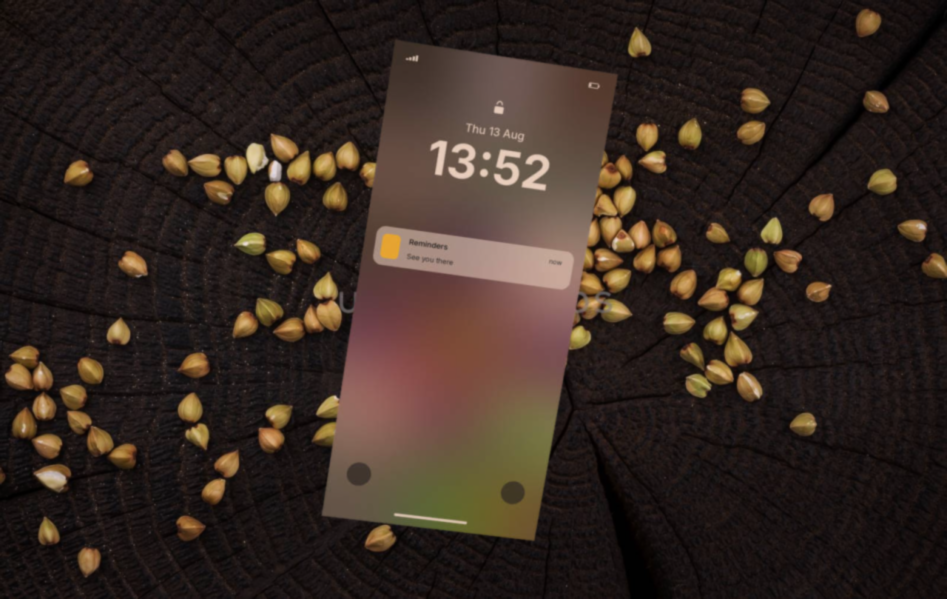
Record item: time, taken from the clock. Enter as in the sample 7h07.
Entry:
13h52
